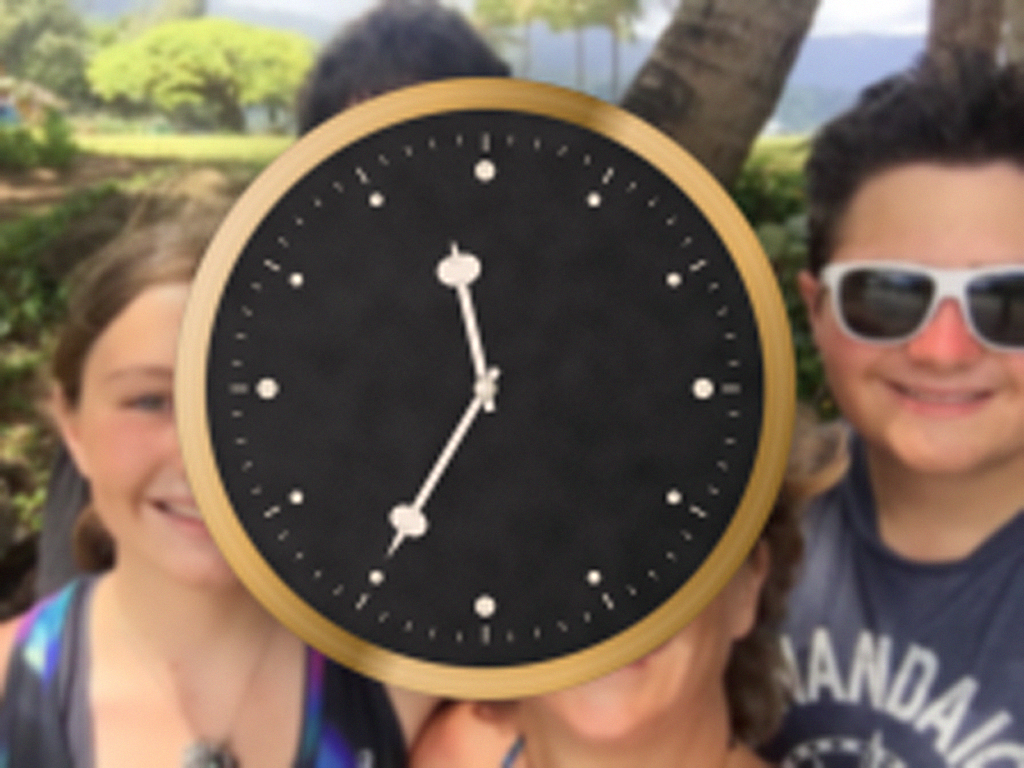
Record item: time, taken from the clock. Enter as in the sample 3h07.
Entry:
11h35
